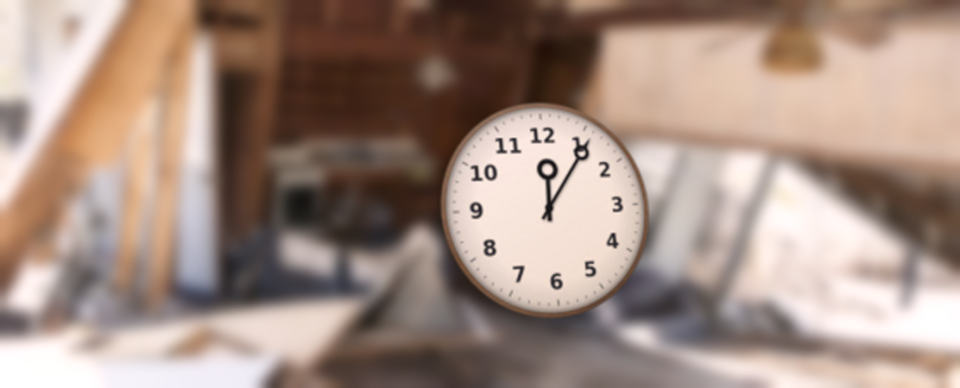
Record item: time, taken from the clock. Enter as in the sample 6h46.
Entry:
12h06
